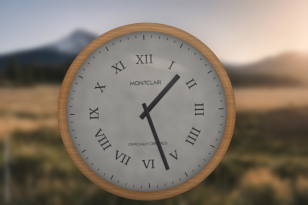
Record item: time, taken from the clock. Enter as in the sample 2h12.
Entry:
1h27
